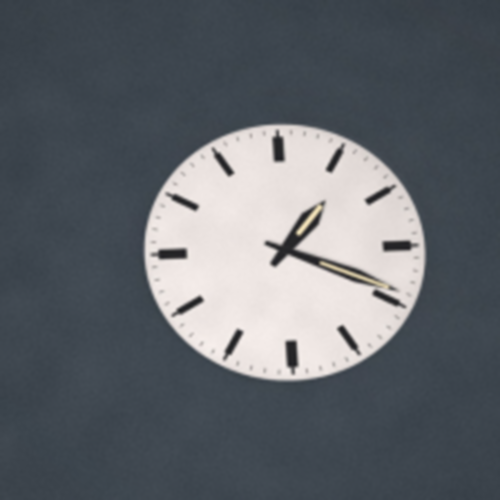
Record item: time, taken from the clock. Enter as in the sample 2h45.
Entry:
1h19
